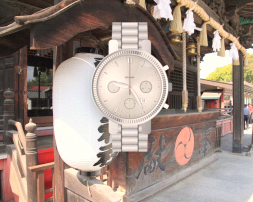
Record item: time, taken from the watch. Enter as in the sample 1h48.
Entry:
9h25
